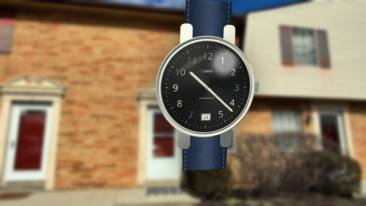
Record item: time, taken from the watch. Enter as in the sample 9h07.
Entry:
10h22
